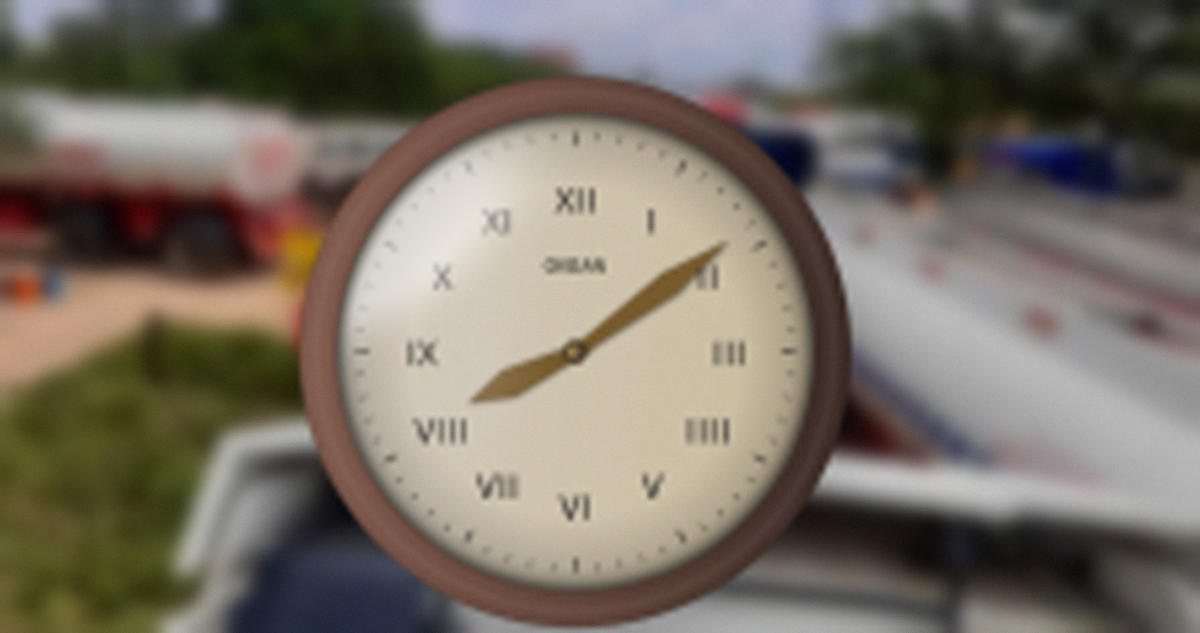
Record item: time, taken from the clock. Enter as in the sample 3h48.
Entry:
8h09
